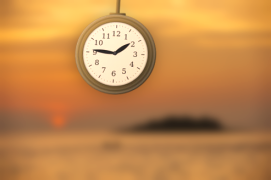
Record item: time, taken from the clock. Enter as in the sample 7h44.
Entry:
1h46
